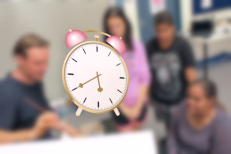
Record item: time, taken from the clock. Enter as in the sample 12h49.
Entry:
5h40
